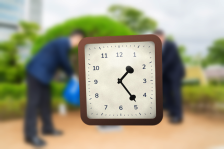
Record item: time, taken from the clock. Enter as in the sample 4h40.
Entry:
1h24
